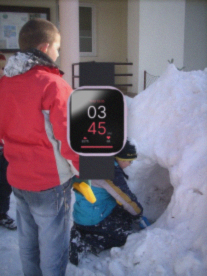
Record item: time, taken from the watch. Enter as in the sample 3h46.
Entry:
3h45
